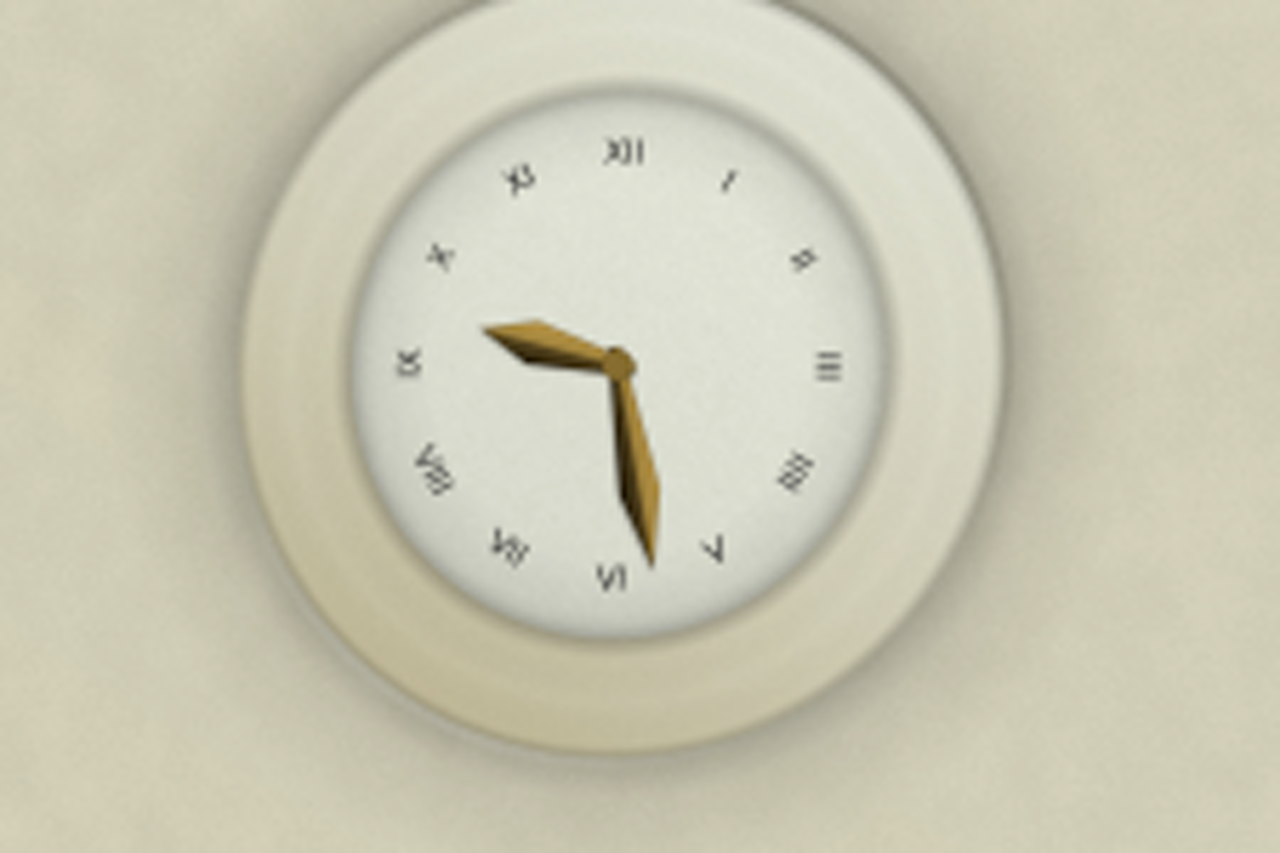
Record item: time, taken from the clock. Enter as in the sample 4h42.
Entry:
9h28
